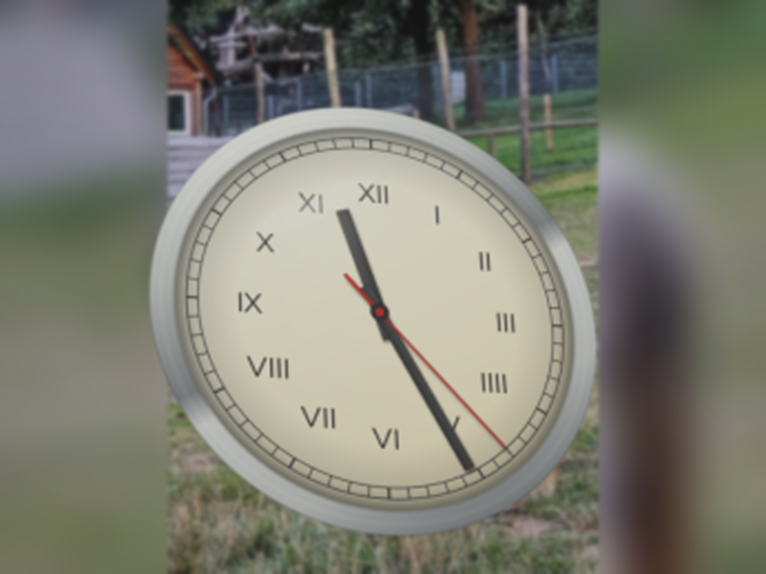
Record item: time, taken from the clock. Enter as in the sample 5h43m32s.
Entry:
11h25m23s
